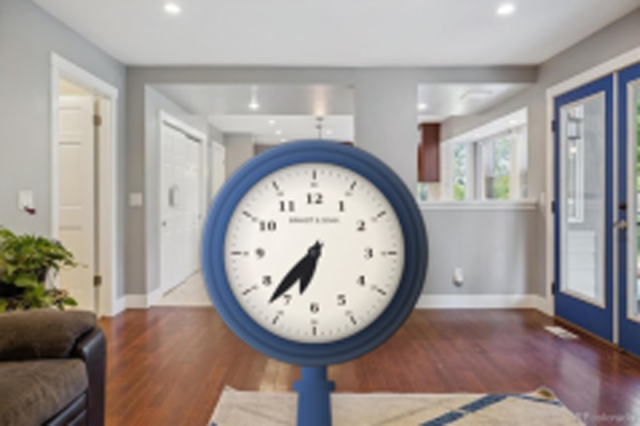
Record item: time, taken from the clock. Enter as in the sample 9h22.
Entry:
6h37
